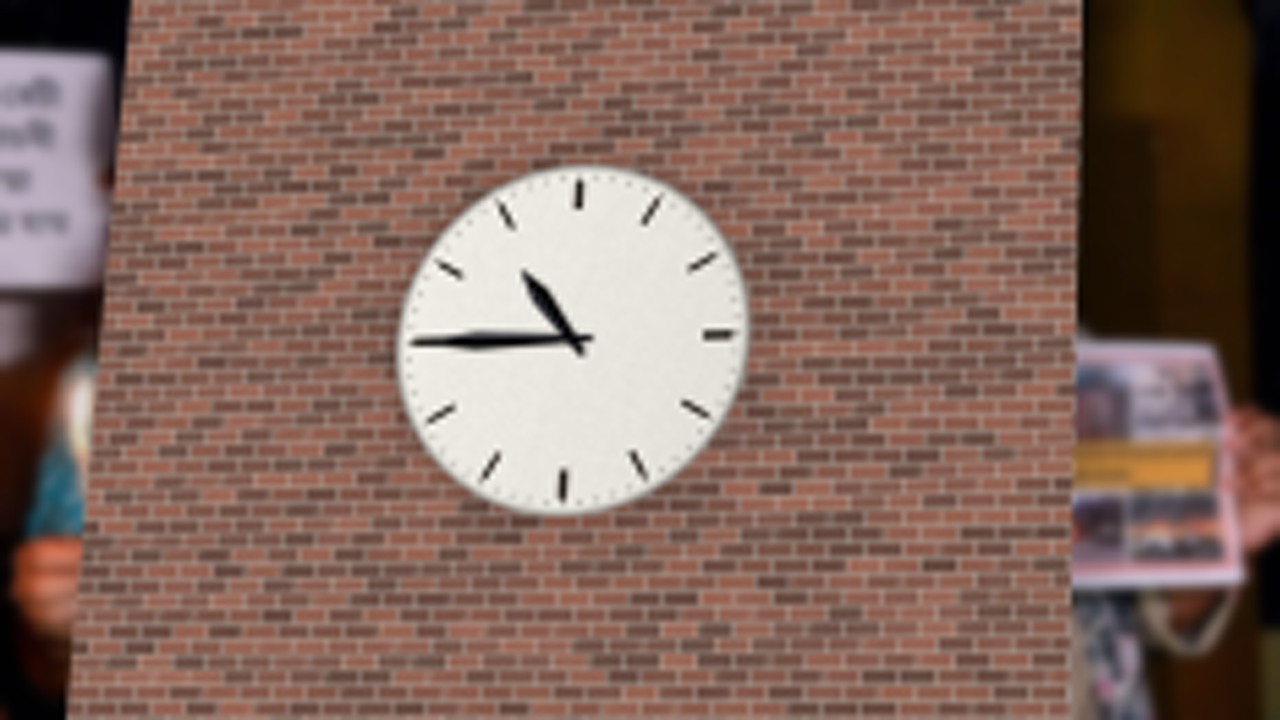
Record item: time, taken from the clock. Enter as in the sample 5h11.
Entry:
10h45
